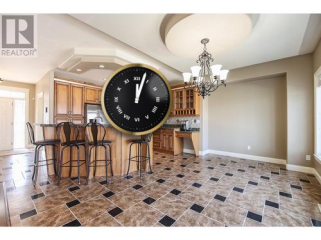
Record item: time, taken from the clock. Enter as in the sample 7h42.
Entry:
12h03
